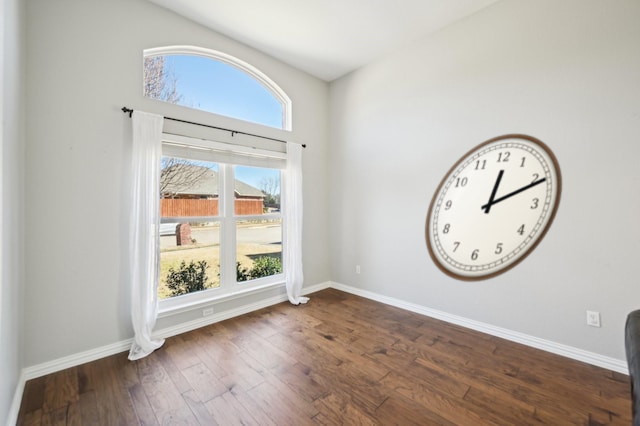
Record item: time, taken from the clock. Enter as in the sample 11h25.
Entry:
12h11
